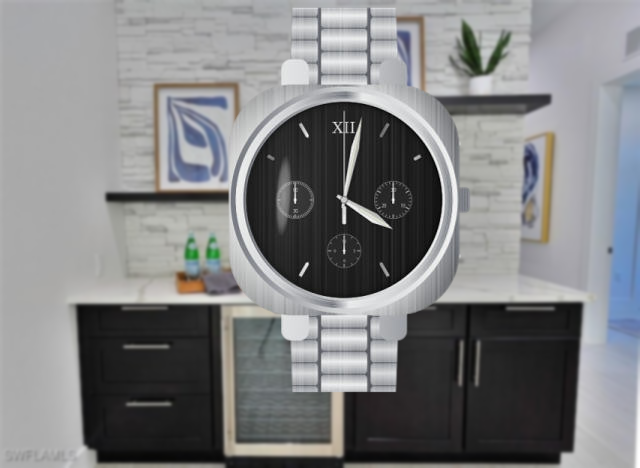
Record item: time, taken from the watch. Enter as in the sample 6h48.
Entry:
4h02
